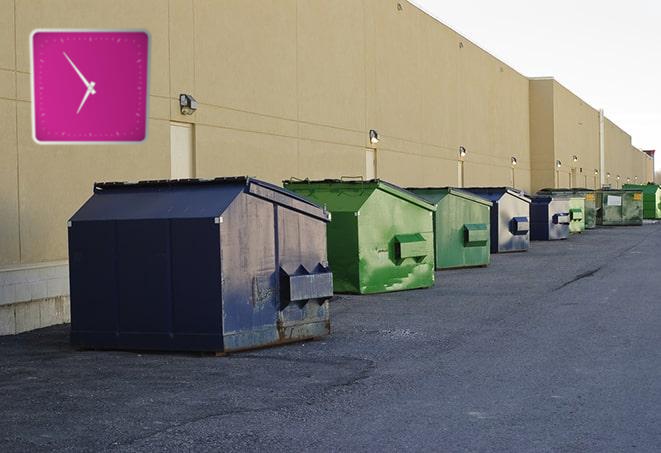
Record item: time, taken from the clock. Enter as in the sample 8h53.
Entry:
6h54
